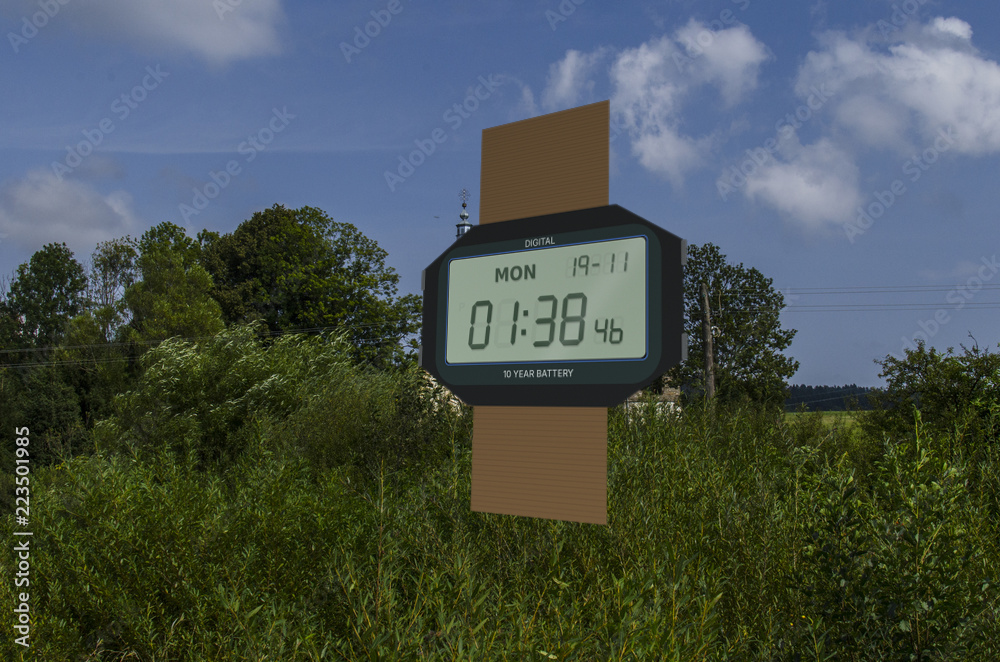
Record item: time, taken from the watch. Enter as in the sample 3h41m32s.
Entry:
1h38m46s
